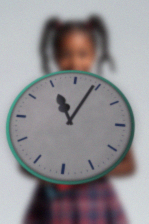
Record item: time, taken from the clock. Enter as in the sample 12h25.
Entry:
11h04
